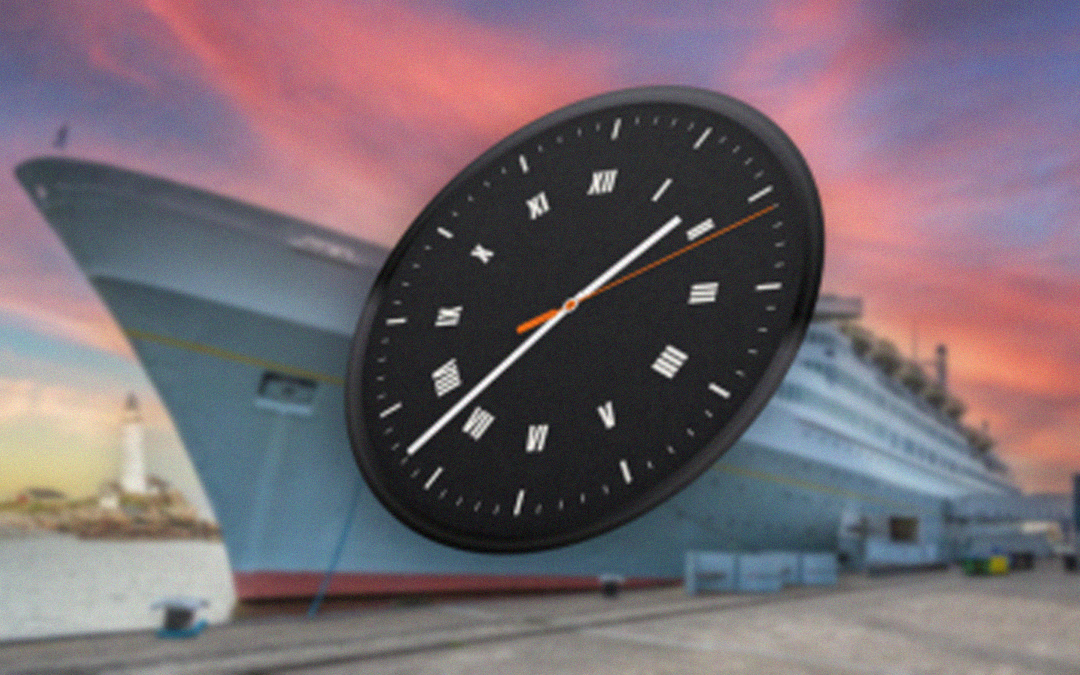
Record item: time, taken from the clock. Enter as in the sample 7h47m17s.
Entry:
1h37m11s
